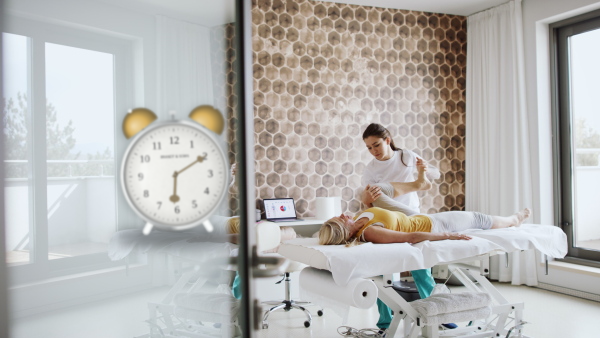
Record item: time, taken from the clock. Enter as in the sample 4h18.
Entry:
6h10
